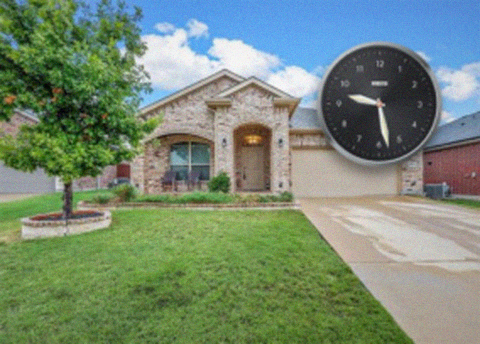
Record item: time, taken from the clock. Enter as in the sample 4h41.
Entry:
9h28
